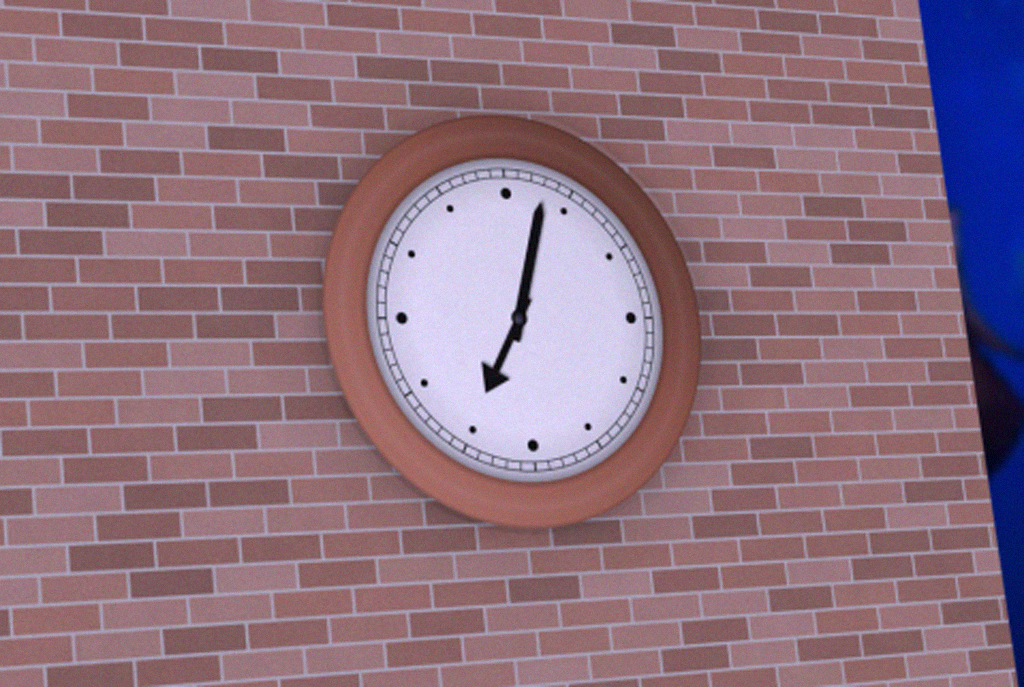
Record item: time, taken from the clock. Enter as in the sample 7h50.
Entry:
7h03
